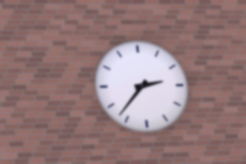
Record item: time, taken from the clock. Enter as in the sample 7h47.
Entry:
2h37
